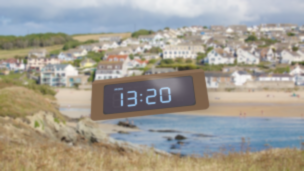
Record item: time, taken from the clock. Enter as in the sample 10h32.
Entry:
13h20
